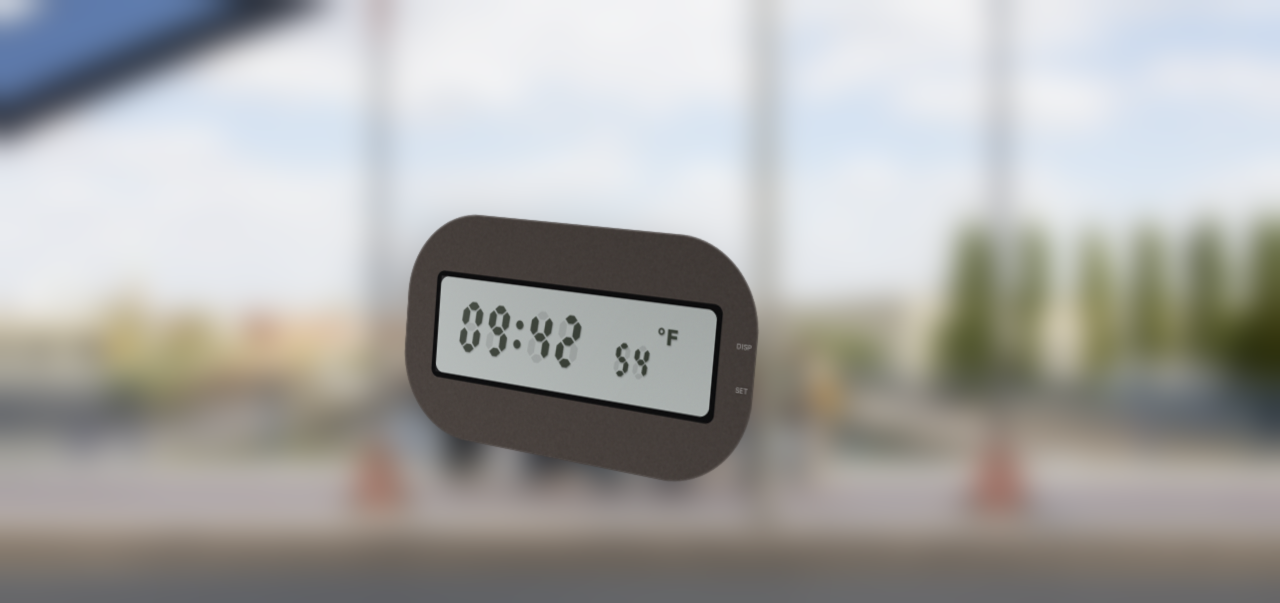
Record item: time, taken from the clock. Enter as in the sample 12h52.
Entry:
9h42
